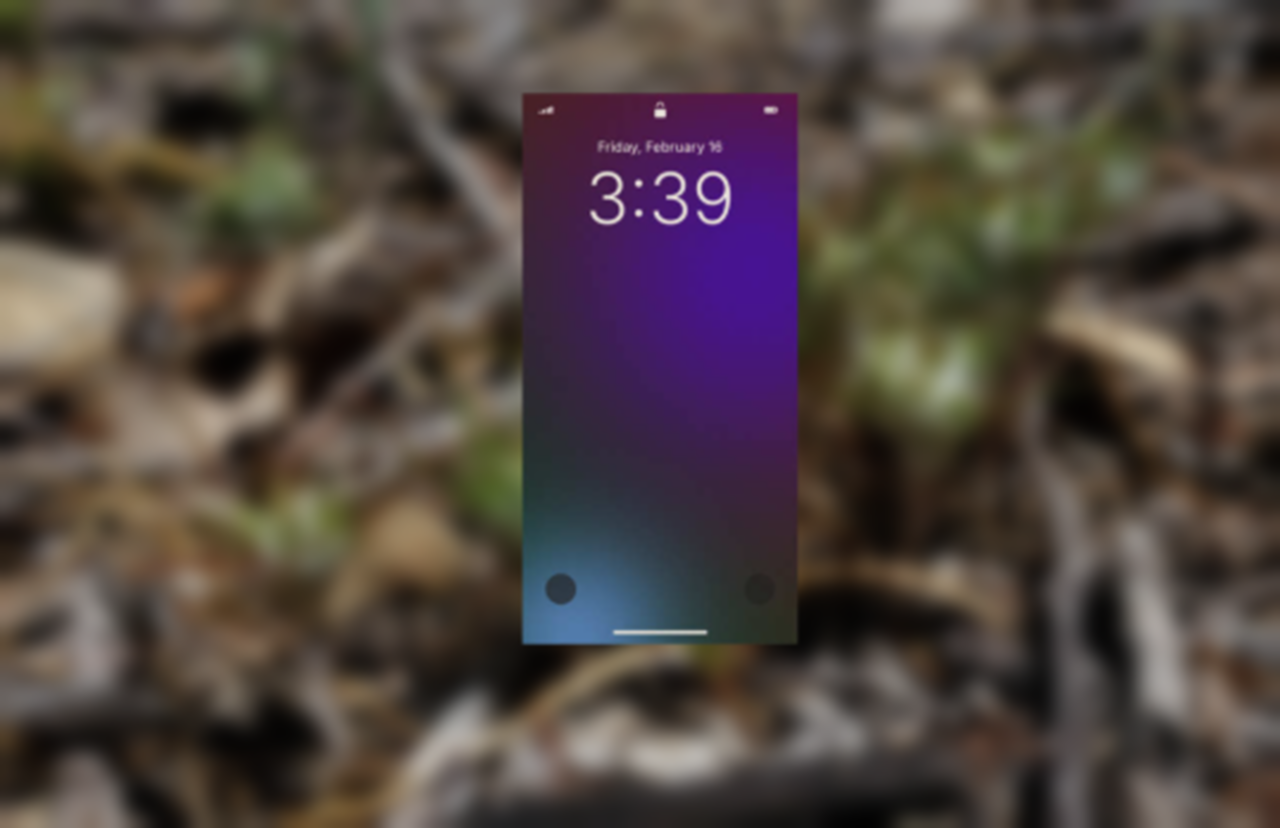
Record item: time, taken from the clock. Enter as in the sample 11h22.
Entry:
3h39
